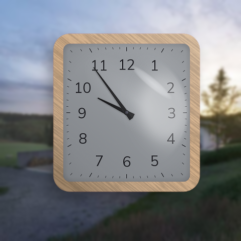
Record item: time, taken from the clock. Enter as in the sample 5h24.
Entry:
9h54
